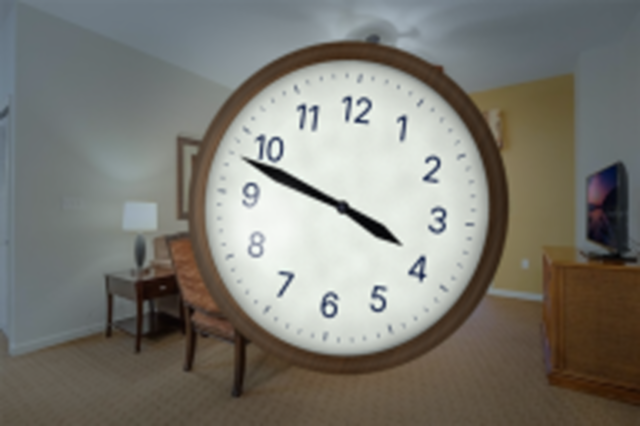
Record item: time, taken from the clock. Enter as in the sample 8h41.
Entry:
3h48
